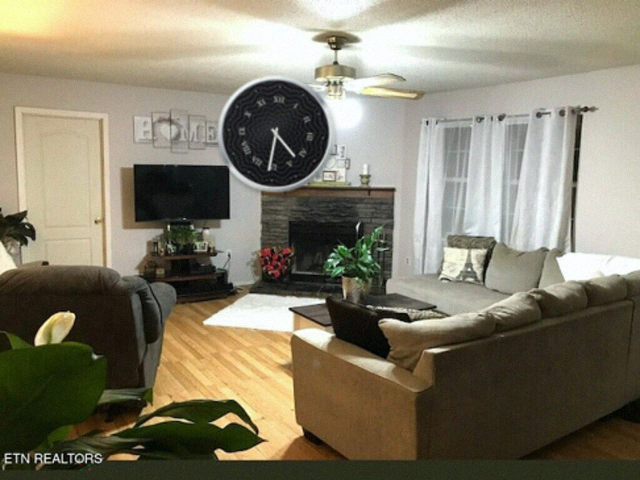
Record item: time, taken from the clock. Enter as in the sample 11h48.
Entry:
4h31
